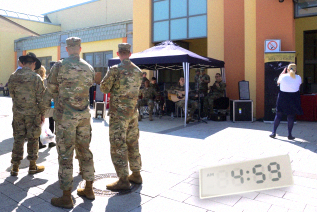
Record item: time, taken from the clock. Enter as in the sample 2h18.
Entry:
4h59
